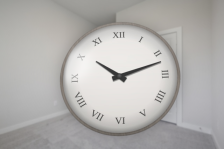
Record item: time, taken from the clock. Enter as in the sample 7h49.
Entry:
10h12
